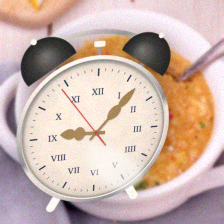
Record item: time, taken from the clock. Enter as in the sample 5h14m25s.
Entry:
9h06m54s
